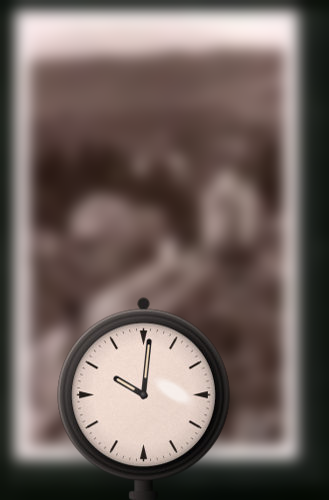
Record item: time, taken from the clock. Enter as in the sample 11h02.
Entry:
10h01
